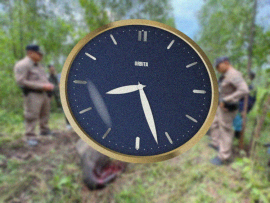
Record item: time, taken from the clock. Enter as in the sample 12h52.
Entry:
8h27
